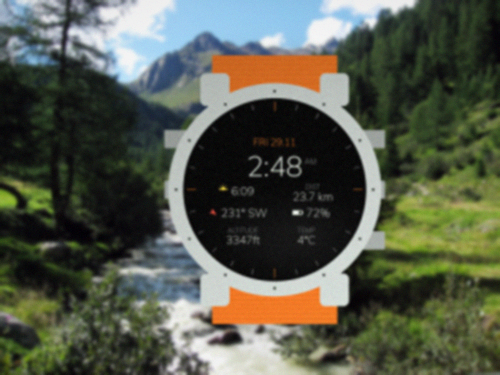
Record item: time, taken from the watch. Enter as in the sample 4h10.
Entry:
2h48
